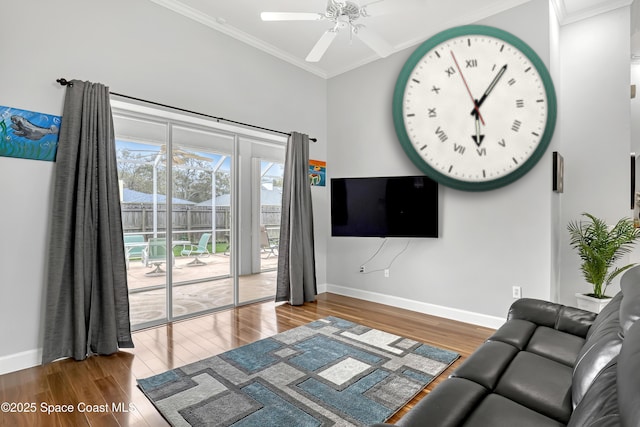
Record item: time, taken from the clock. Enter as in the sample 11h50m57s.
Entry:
6h06m57s
